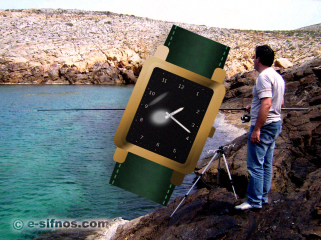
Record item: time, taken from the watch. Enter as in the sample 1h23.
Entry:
1h18
